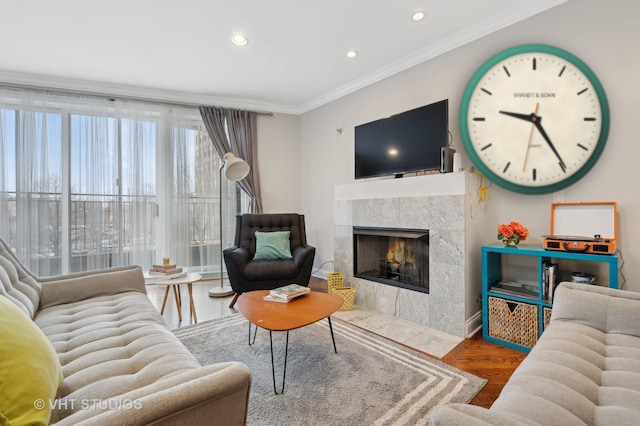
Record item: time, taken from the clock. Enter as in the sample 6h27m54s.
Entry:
9h24m32s
